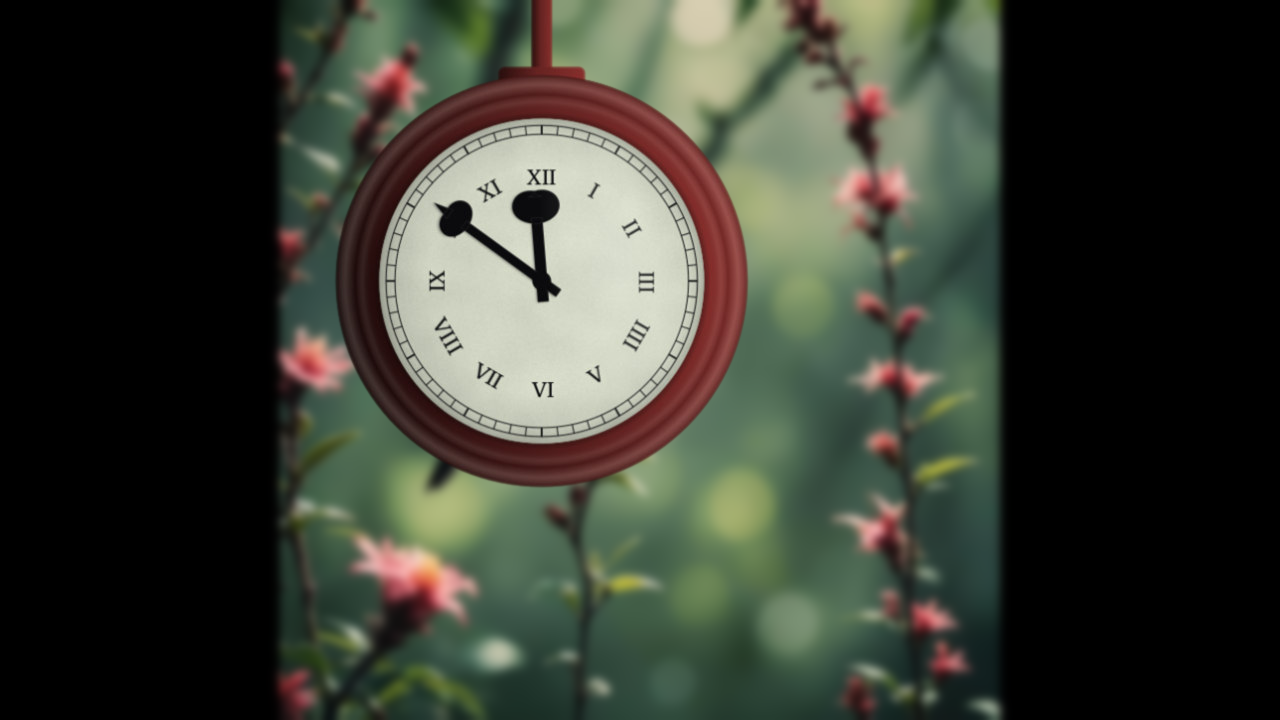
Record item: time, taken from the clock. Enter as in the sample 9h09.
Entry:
11h51
